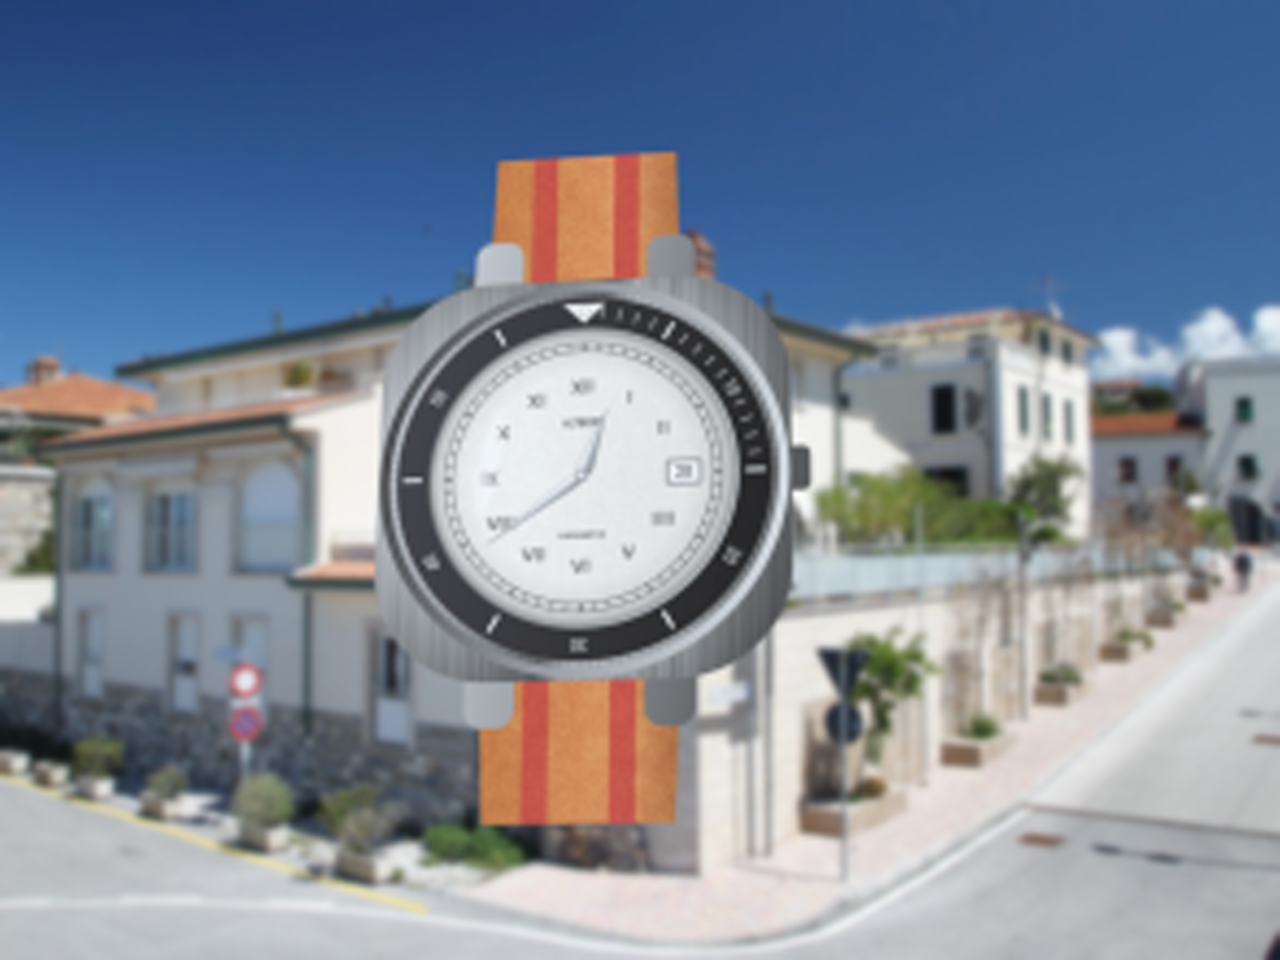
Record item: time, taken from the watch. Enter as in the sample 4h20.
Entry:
12h39
